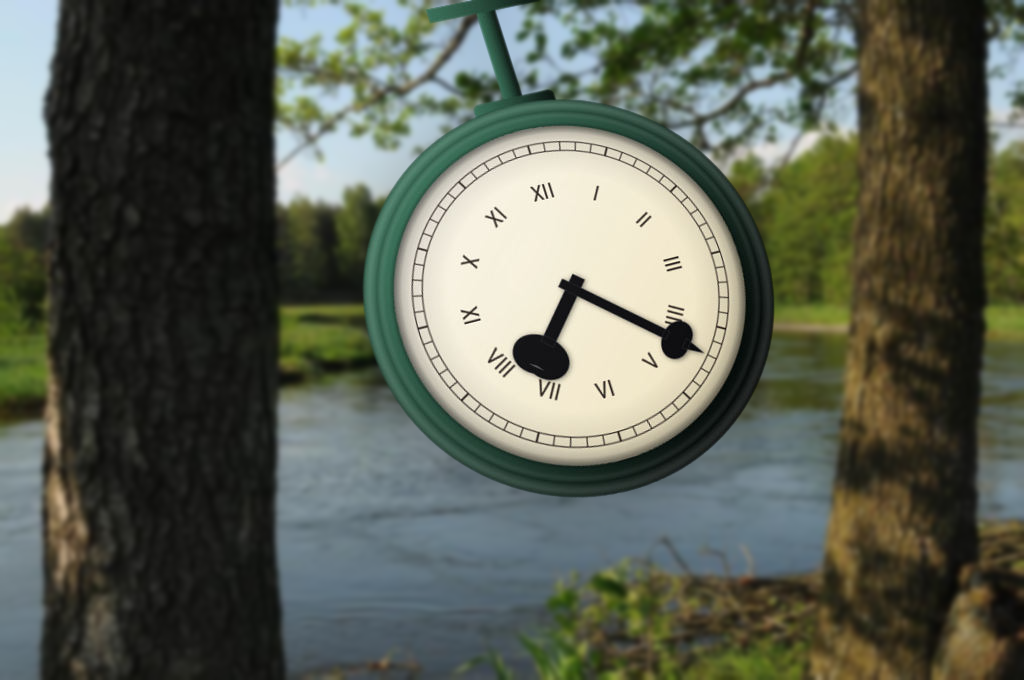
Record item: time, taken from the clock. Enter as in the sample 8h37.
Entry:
7h22
